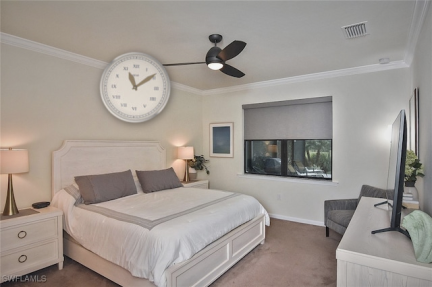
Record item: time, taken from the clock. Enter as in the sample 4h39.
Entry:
11h09
